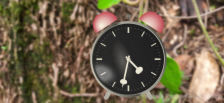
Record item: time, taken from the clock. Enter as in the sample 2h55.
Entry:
4h32
